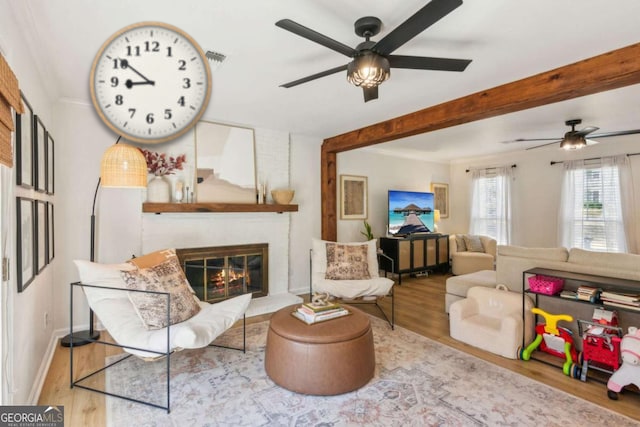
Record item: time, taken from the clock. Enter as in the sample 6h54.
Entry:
8h51
